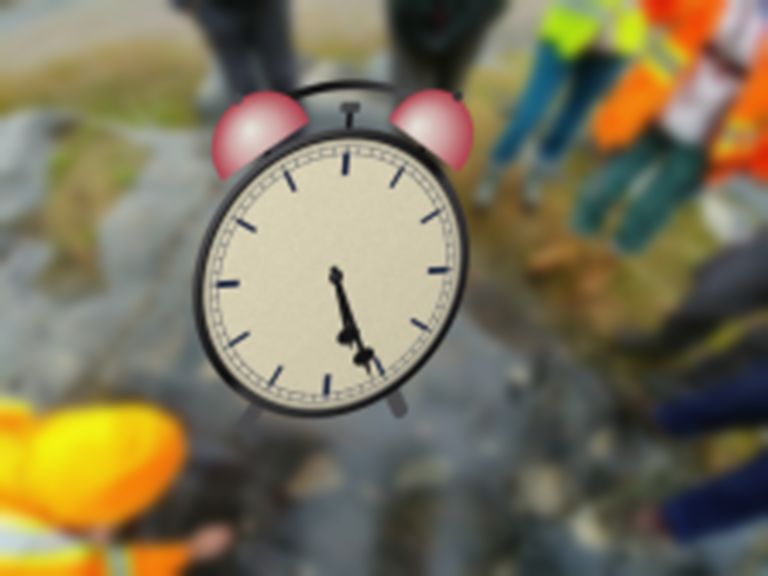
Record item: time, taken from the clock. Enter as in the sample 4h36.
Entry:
5h26
